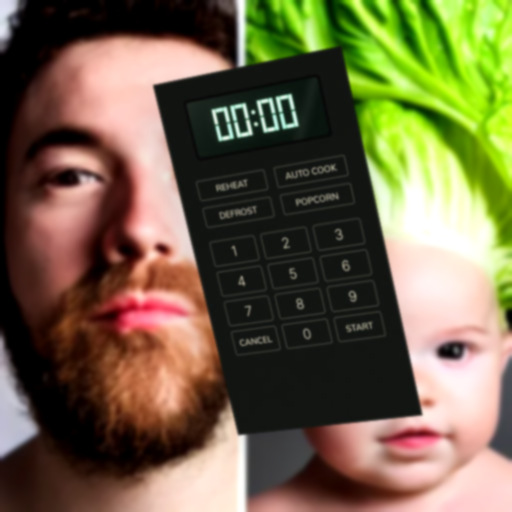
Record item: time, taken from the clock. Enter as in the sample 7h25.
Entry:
0h00
